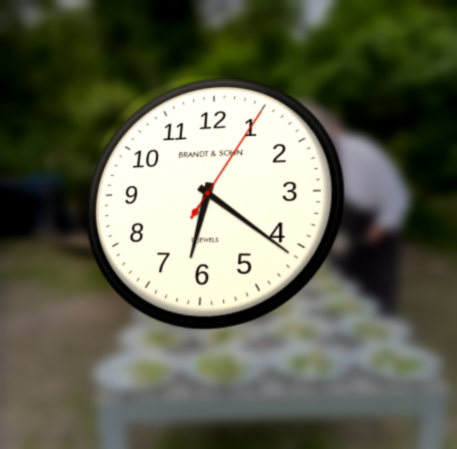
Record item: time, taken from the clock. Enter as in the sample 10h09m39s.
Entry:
6h21m05s
